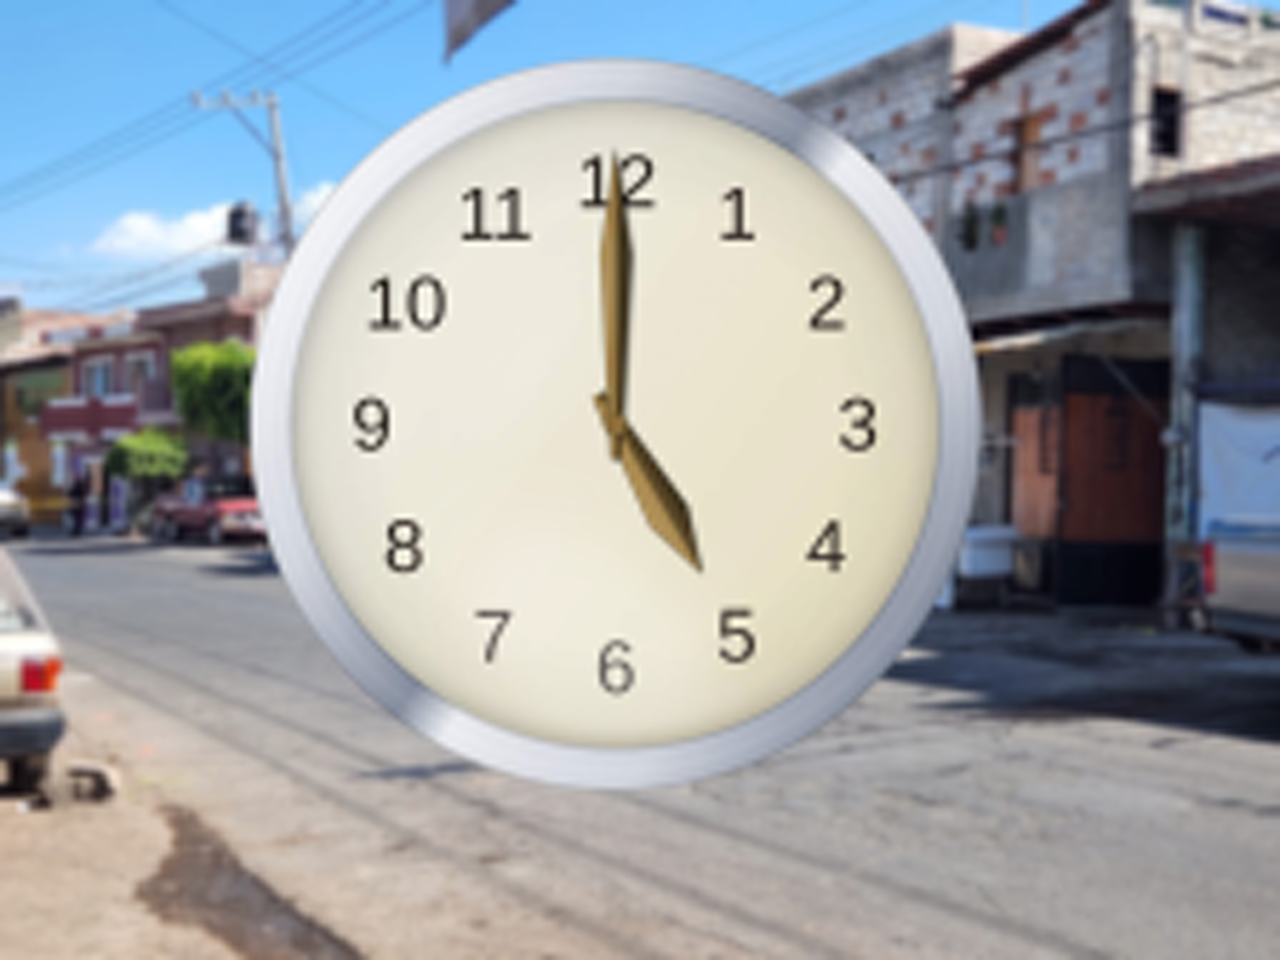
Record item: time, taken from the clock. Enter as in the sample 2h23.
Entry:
5h00
